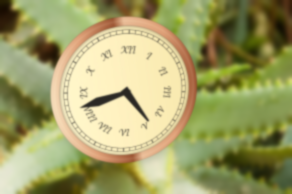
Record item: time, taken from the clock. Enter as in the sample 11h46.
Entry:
4h42
